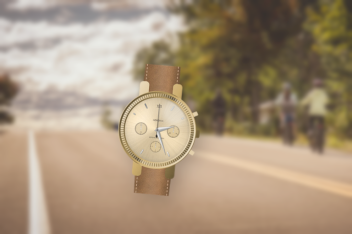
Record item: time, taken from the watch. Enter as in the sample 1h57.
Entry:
2h26
